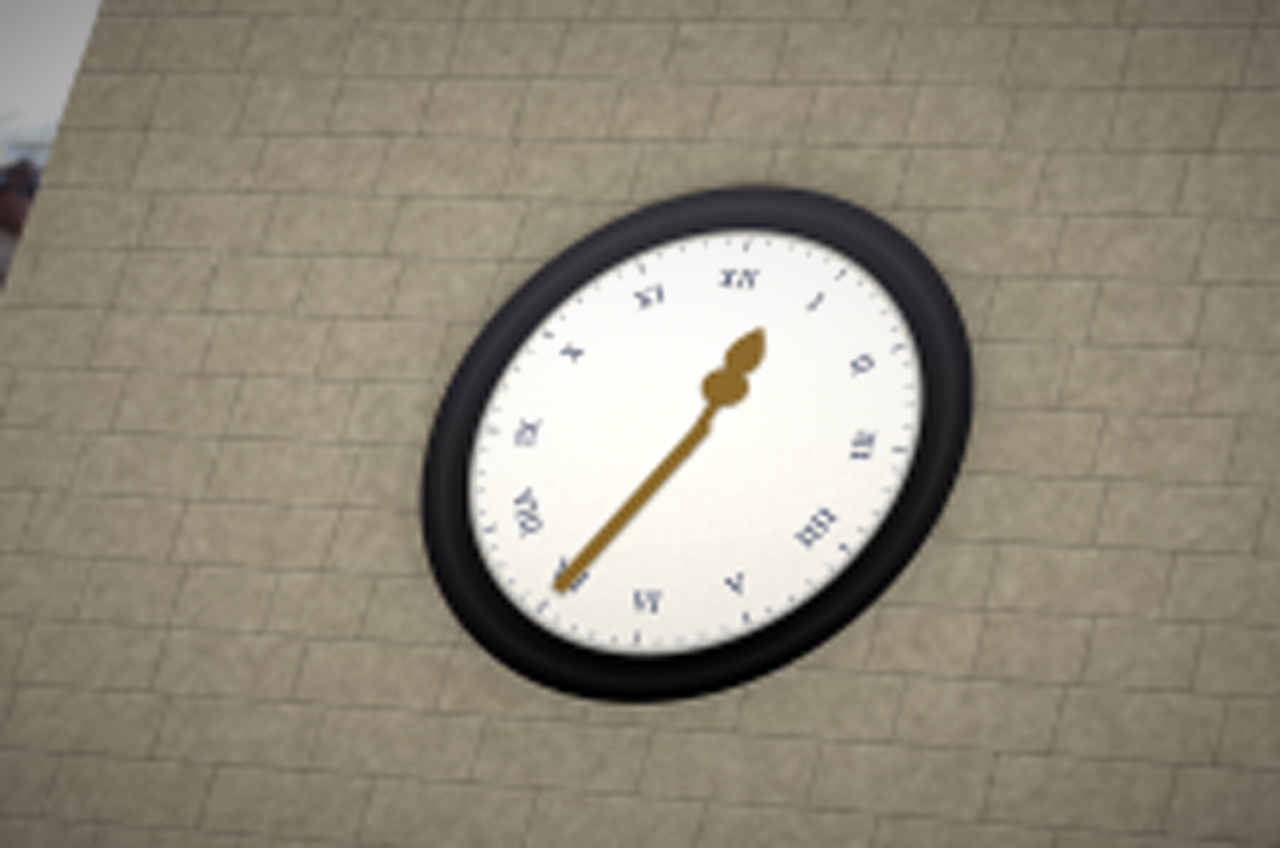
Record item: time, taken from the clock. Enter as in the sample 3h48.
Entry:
12h35
